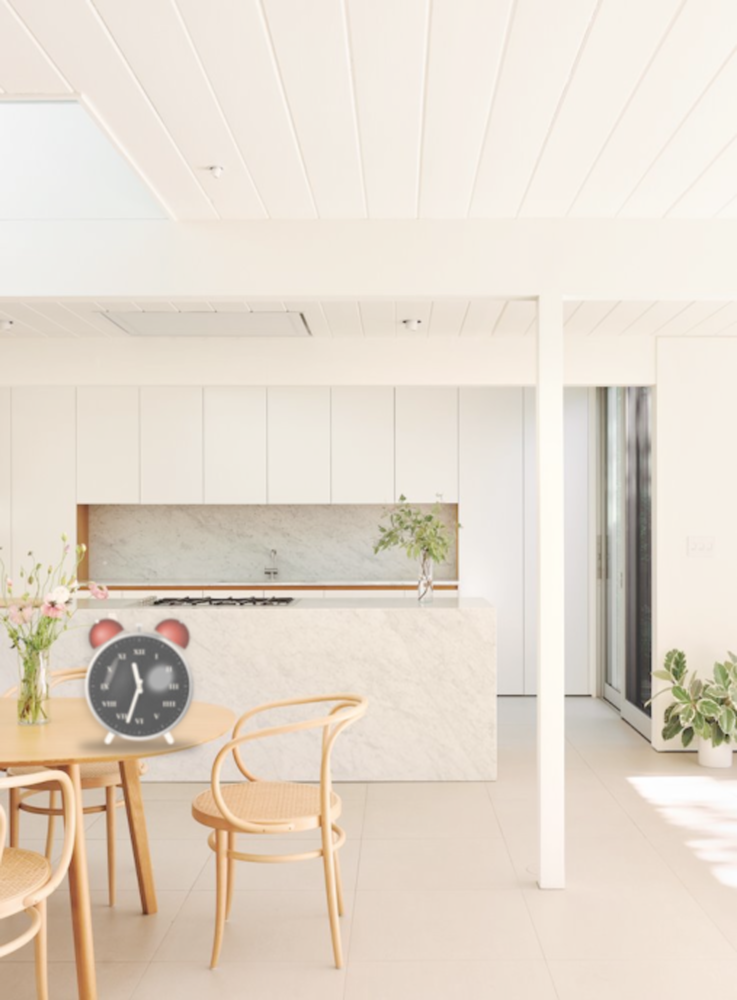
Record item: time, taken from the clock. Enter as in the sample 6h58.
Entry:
11h33
